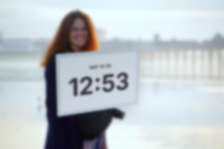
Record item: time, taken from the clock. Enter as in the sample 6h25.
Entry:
12h53
